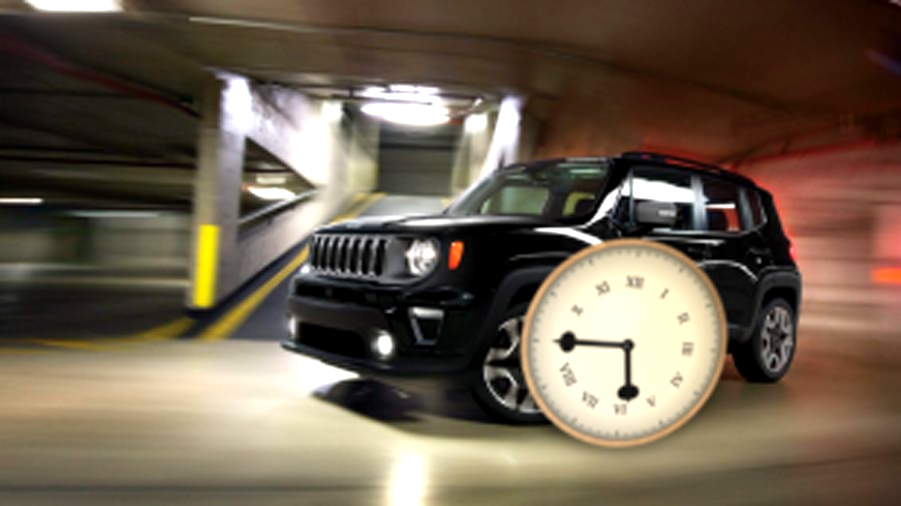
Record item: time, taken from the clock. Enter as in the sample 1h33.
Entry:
5h45
